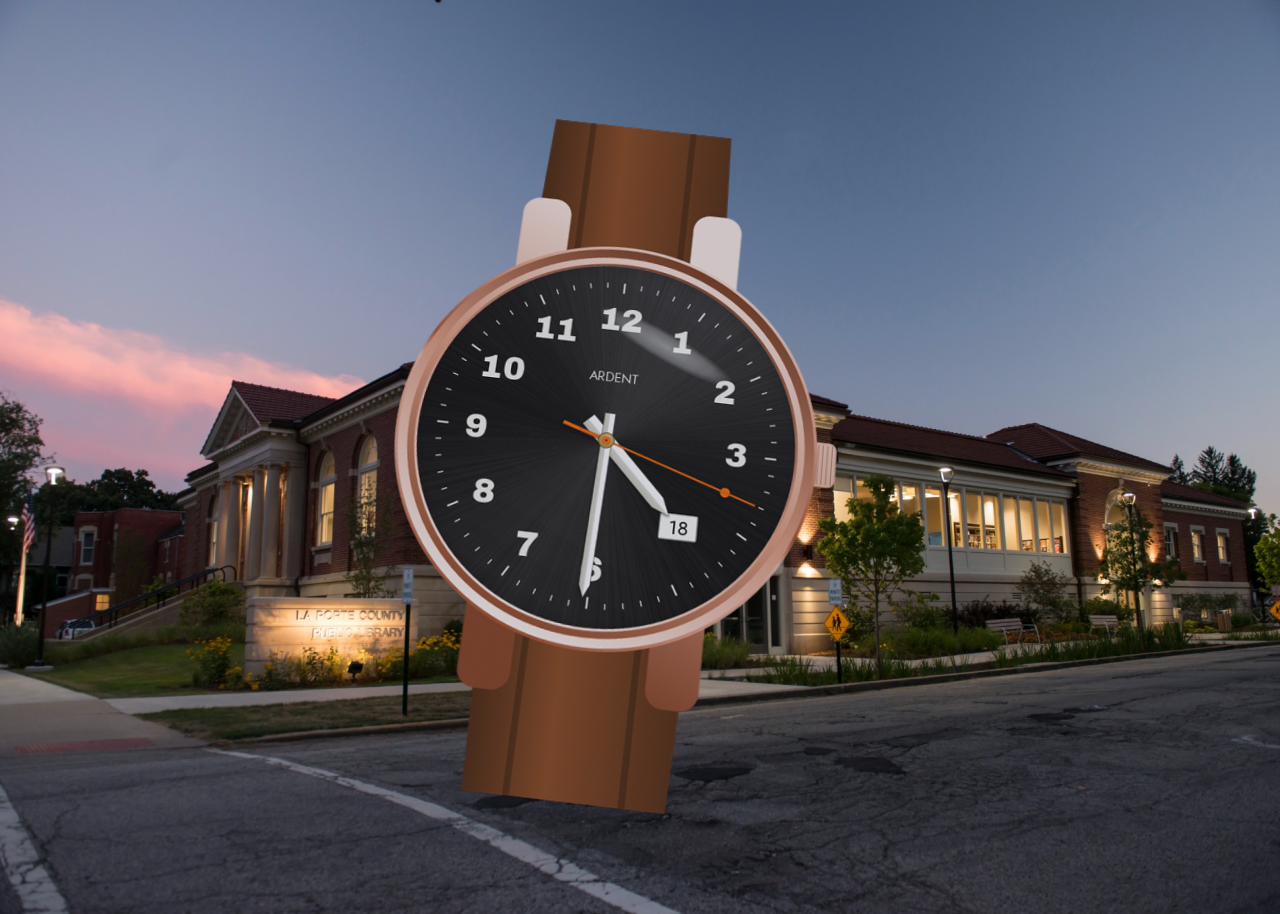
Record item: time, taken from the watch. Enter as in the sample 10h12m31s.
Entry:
4h30m18s
